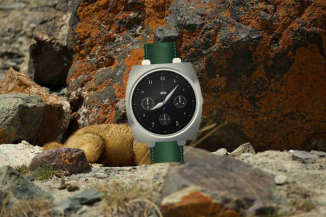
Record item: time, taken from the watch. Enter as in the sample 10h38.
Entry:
8h07
